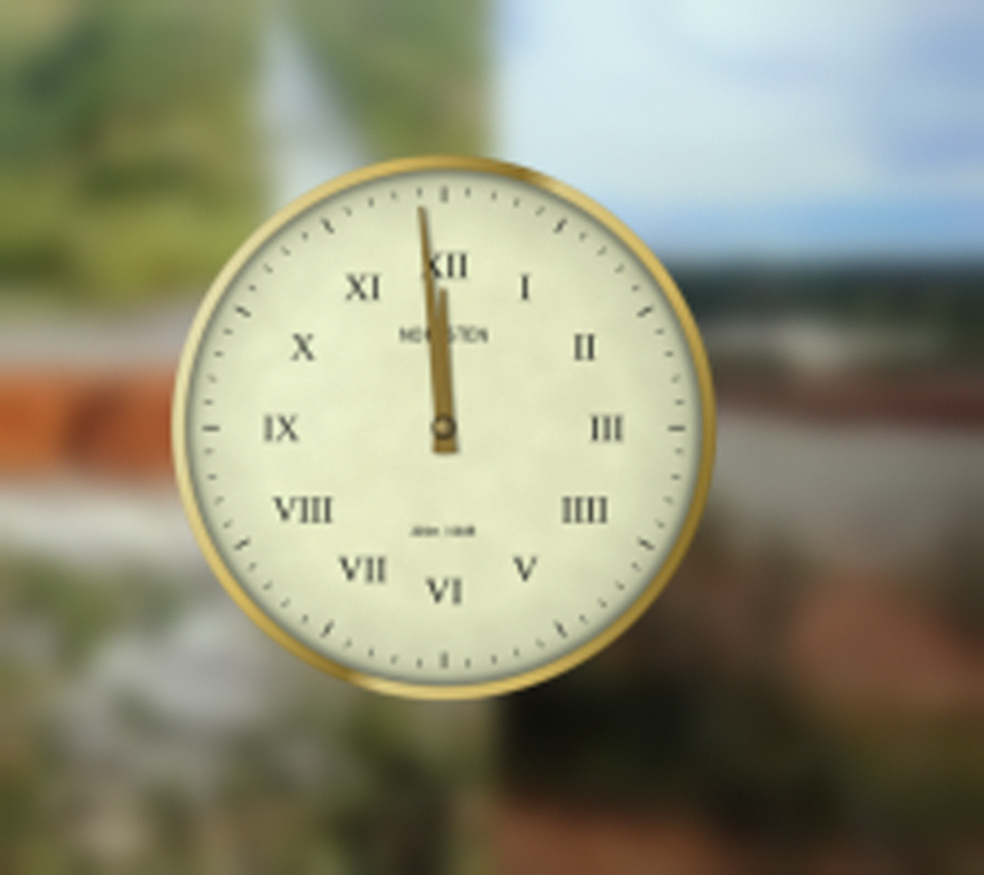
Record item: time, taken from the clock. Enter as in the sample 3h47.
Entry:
11h59
